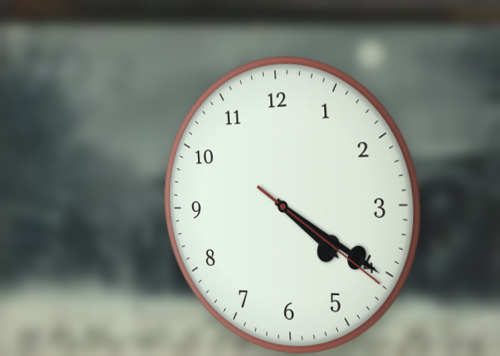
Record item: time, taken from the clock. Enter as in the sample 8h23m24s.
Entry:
4h20m21s
